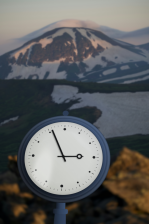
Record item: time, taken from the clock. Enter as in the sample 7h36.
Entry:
2h56
